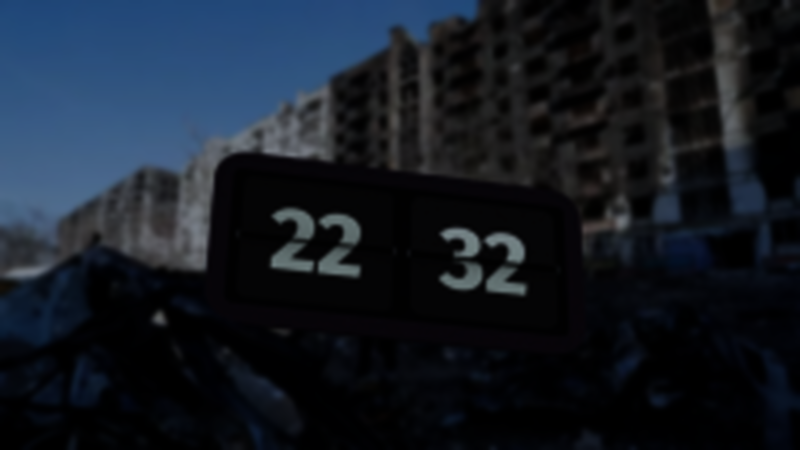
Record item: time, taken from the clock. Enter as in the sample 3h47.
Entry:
22h32
